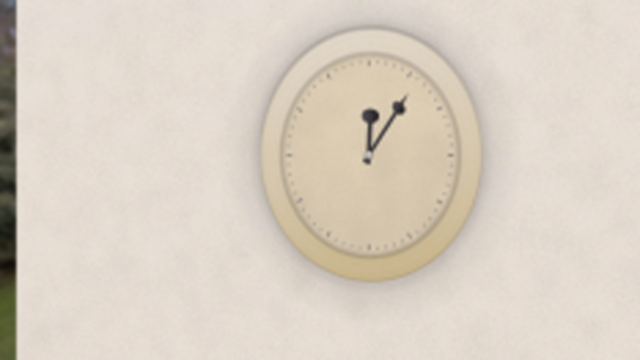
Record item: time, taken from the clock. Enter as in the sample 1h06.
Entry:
12h06
